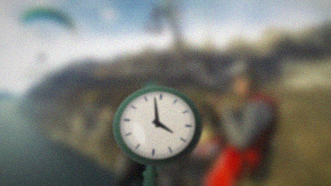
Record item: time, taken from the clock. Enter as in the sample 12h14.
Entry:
3h58
